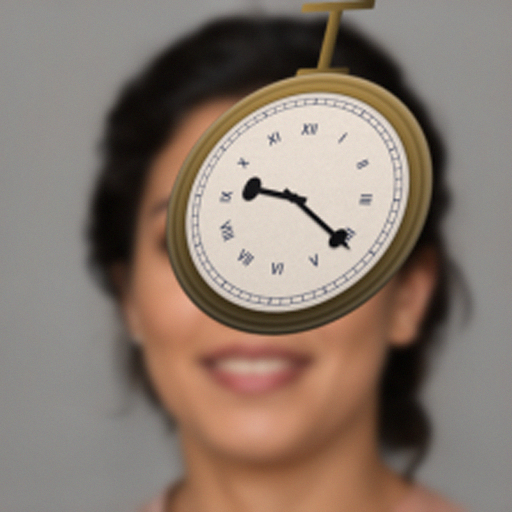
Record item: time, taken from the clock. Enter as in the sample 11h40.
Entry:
9h21
